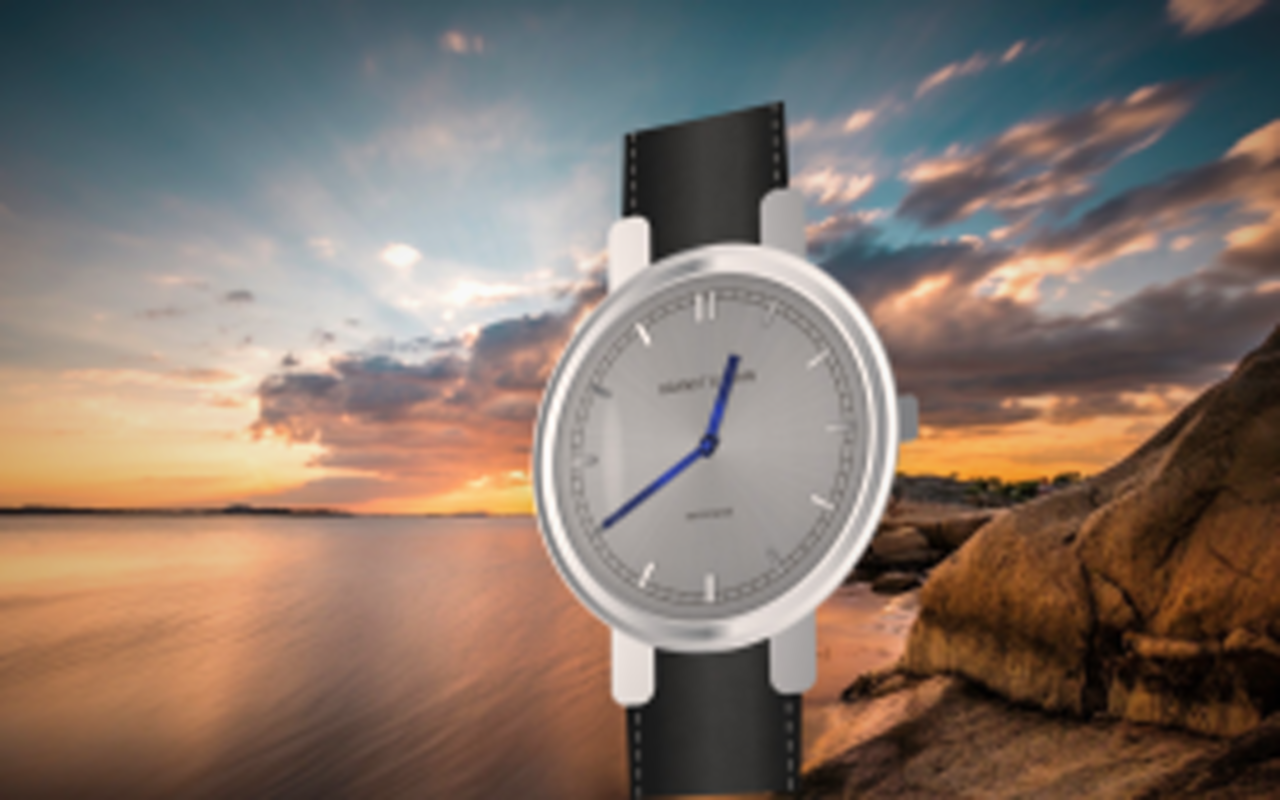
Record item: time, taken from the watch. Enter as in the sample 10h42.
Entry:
12h40
